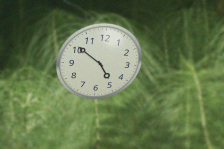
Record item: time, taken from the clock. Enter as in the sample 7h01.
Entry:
4h51
